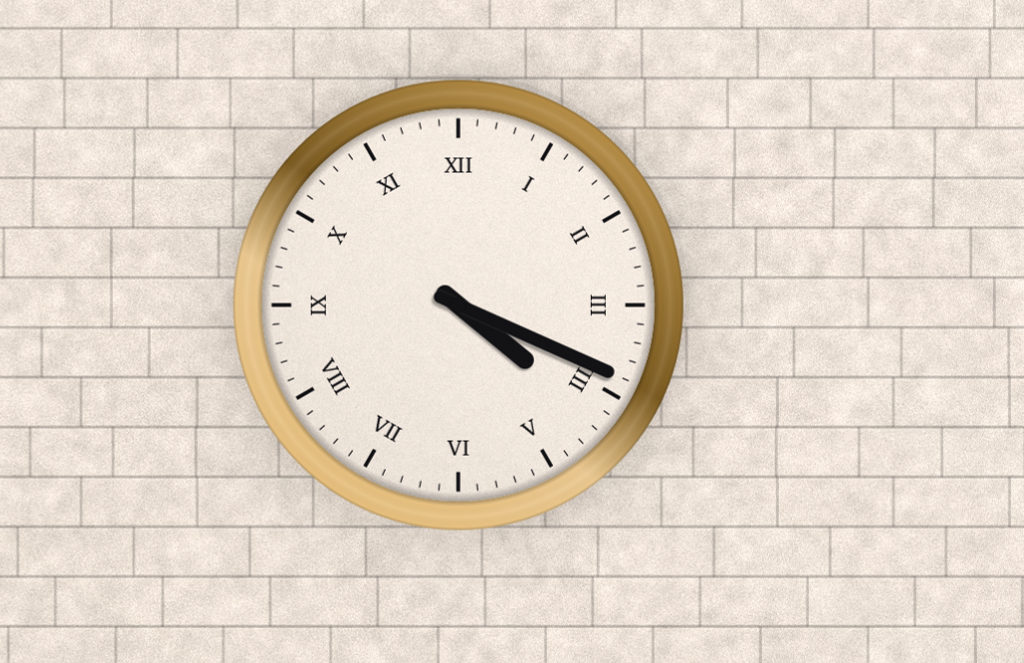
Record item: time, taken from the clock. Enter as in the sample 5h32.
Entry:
4h19
